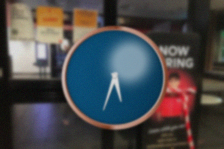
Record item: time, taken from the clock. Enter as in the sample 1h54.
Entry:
5h33
